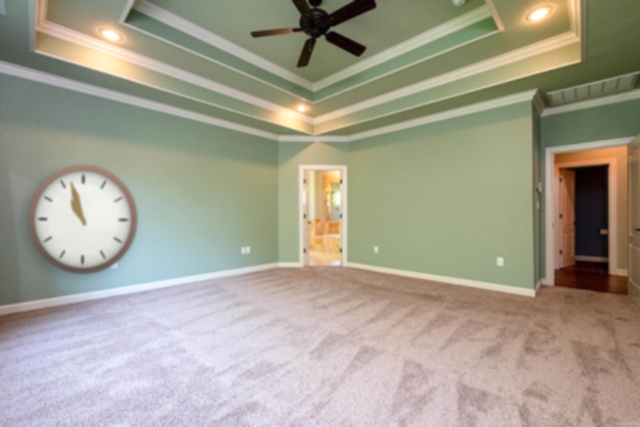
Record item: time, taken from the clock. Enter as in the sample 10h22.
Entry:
10h57
